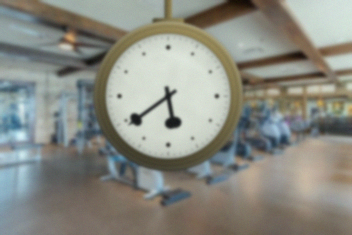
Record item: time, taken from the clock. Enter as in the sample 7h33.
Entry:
5h39
